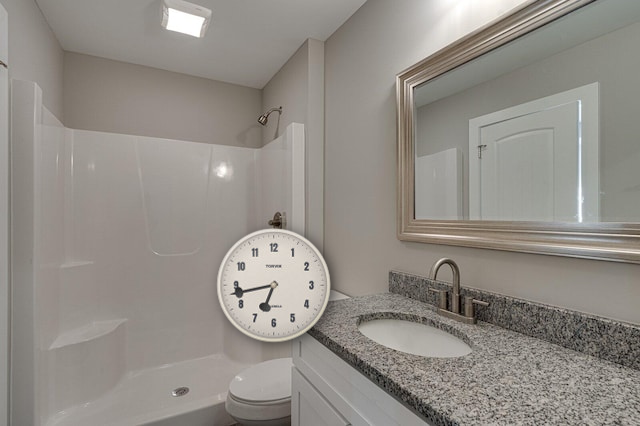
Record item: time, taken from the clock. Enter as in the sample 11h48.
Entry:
6h43
